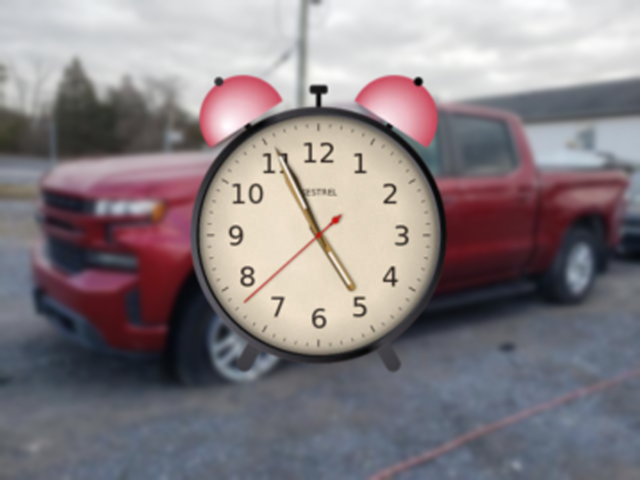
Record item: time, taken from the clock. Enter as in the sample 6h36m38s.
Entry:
4h55m38s
